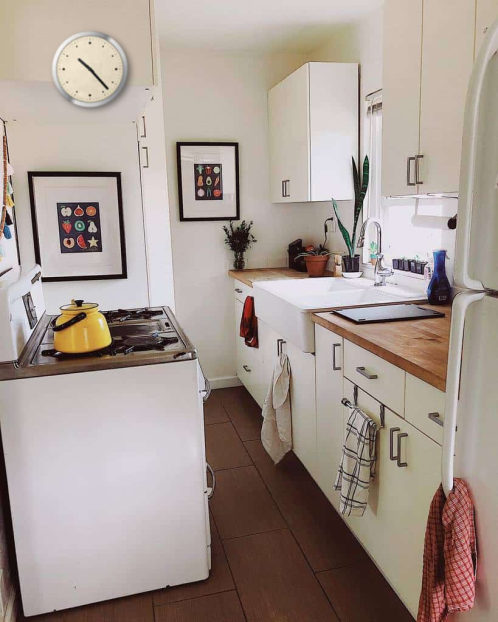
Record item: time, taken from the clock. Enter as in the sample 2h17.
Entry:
10h23
